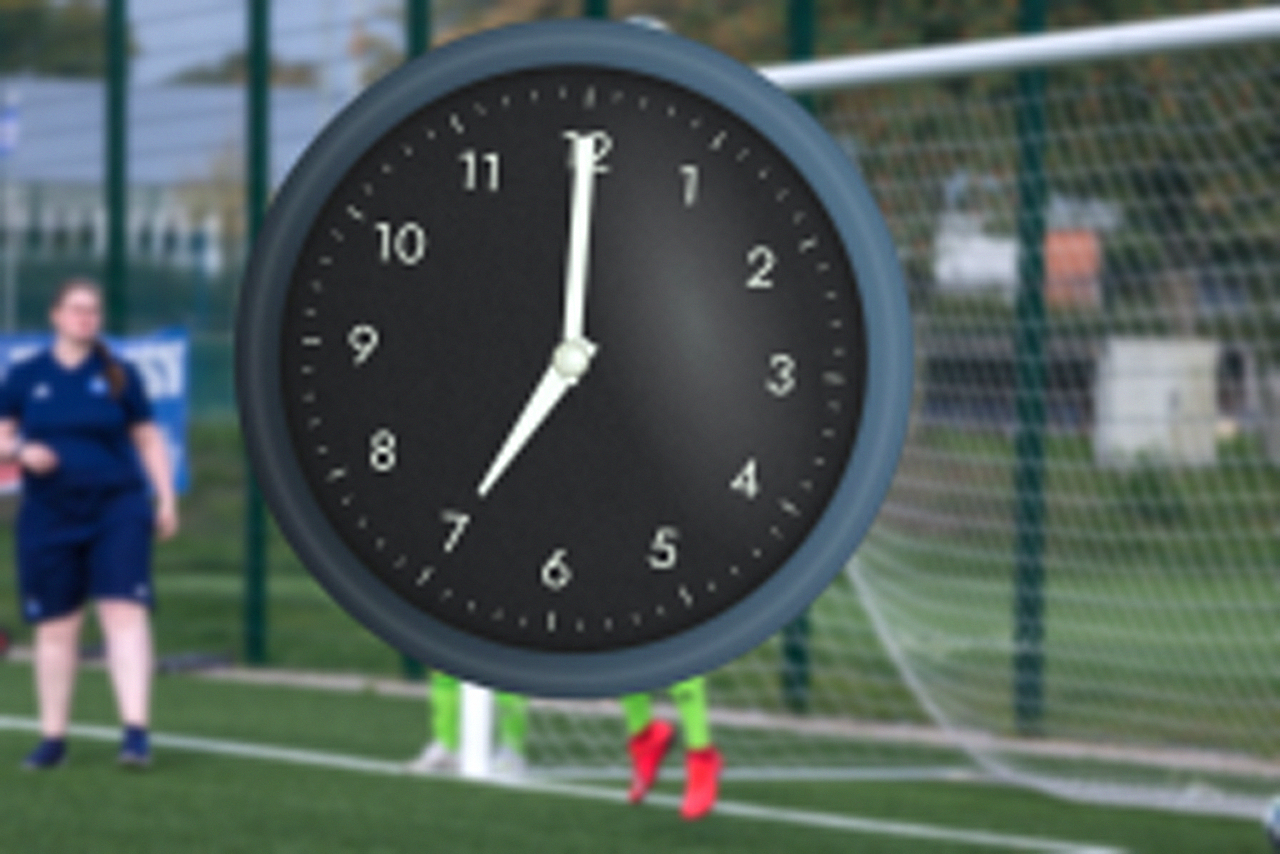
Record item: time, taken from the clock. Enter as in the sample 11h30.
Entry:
7h00
